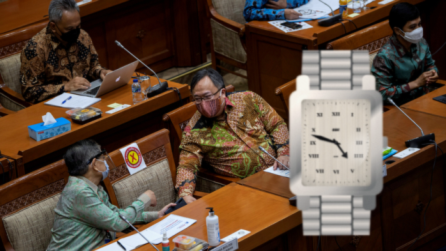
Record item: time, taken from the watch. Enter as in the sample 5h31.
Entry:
4h48
